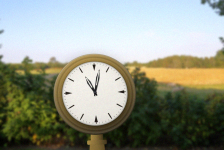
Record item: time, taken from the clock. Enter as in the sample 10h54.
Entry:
11h02
